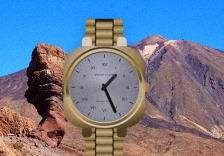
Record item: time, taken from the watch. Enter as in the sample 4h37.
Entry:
1h26
